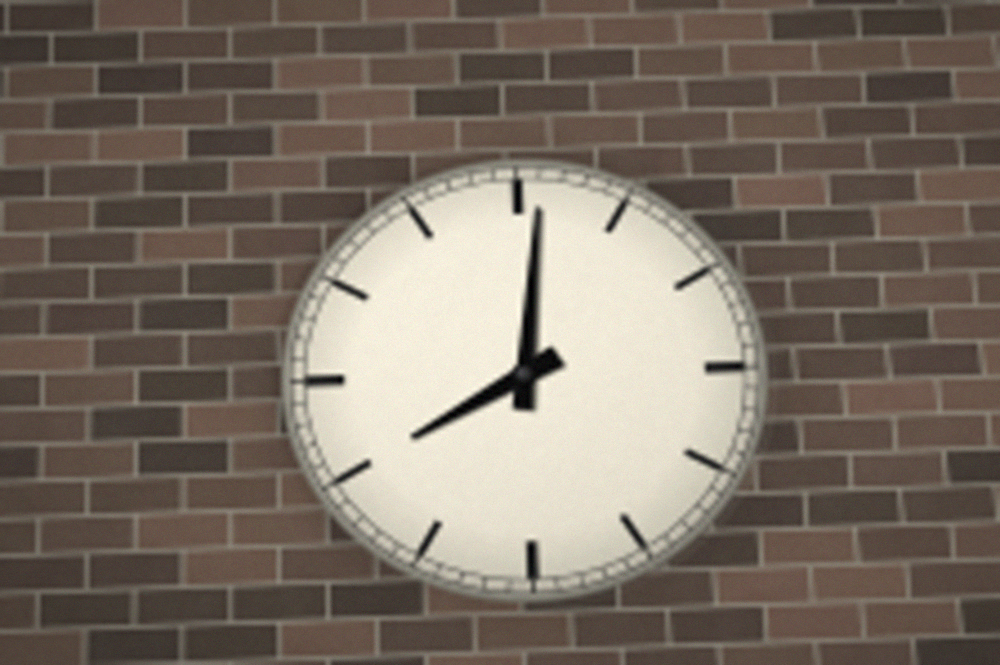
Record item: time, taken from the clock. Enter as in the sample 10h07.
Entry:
8h01
